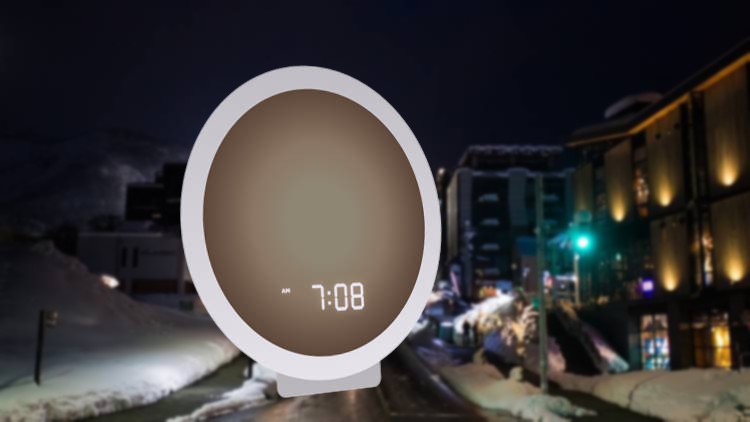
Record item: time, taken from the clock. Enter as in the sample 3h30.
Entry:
7h08
